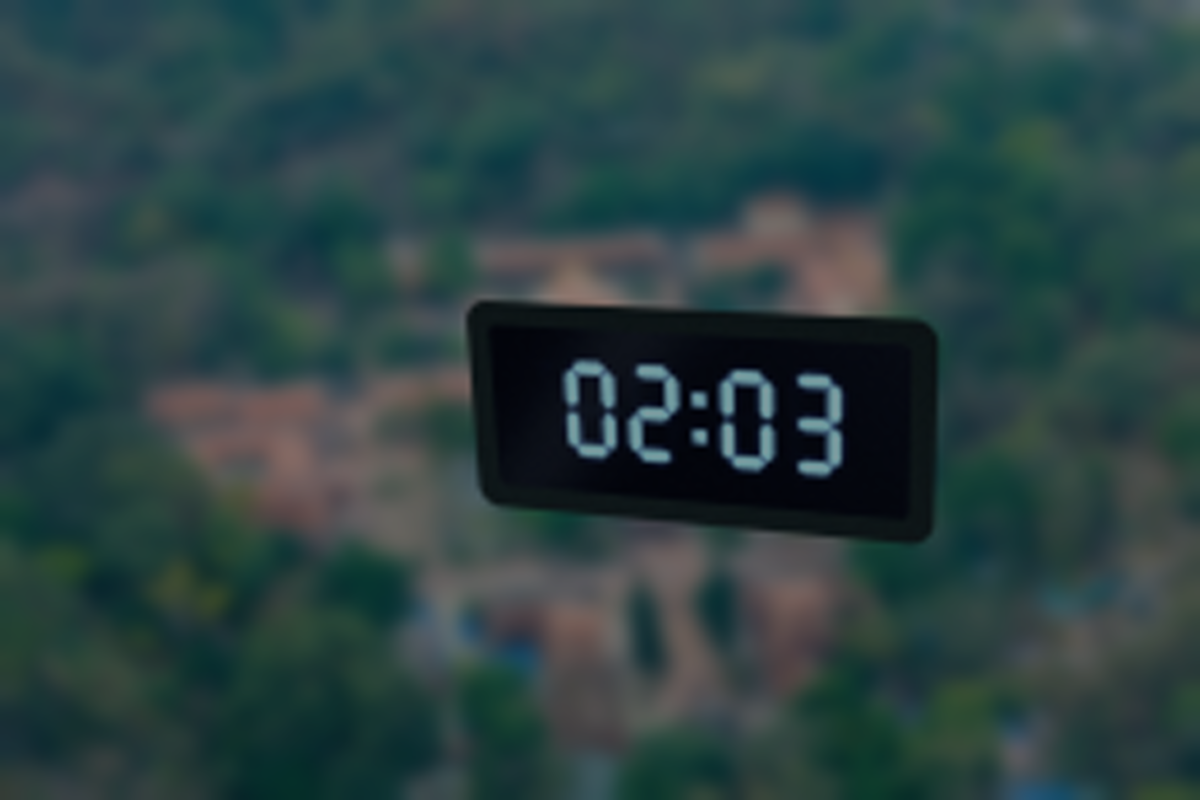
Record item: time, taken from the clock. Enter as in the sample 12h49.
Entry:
2h03
